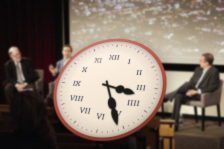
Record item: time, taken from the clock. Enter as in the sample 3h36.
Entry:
3h26
